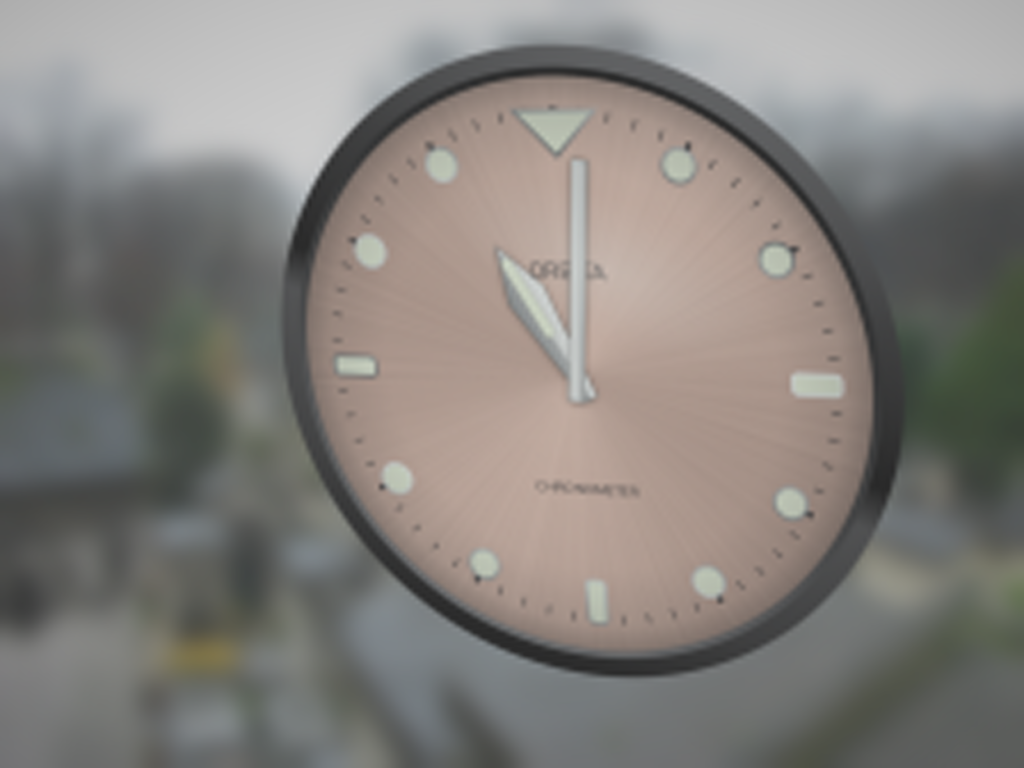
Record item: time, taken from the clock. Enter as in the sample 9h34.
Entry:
11h01
